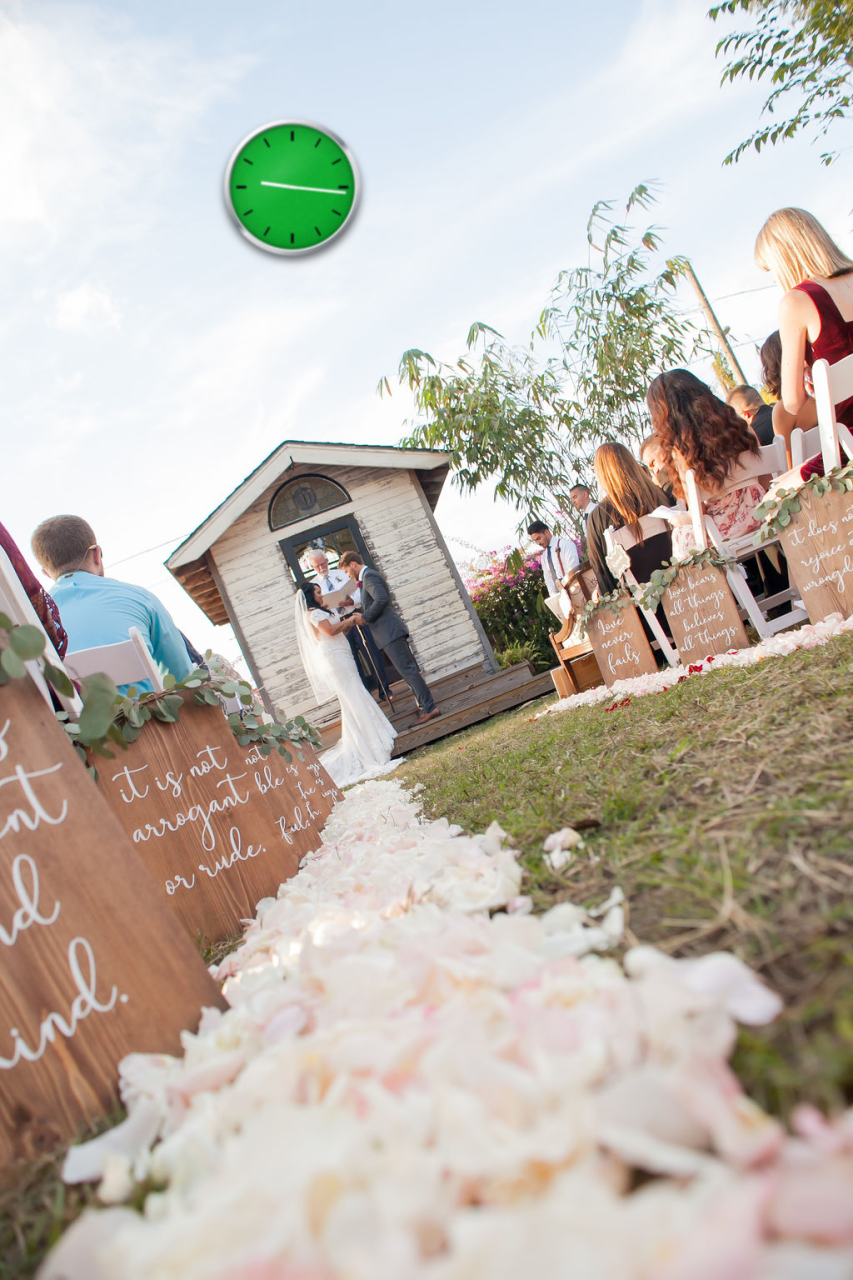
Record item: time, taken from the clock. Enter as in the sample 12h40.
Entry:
9h16
